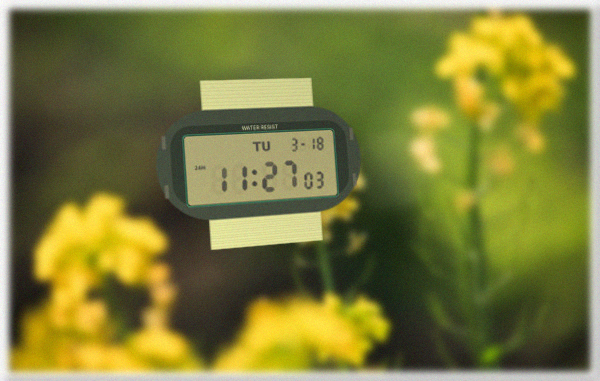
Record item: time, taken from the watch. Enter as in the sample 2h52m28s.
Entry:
11h27m03s
